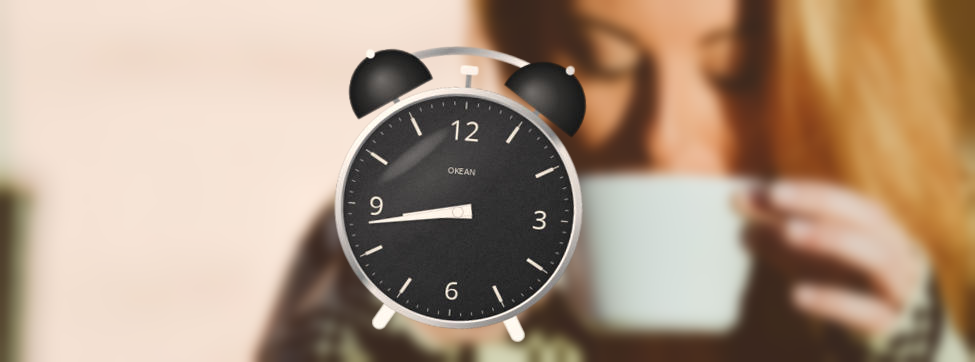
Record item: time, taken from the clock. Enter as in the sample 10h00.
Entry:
8h43
